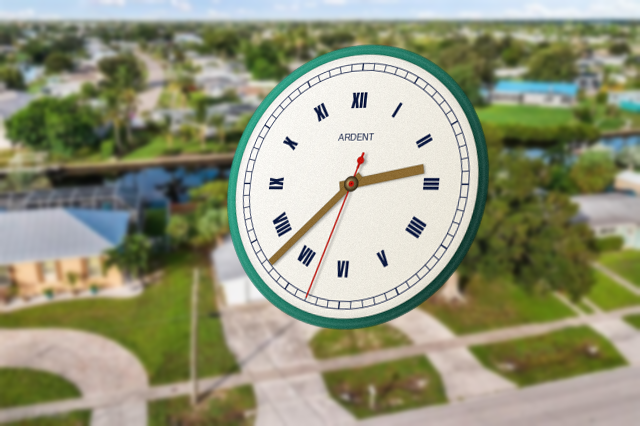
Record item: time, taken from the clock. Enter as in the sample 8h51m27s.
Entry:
2h37m33s
